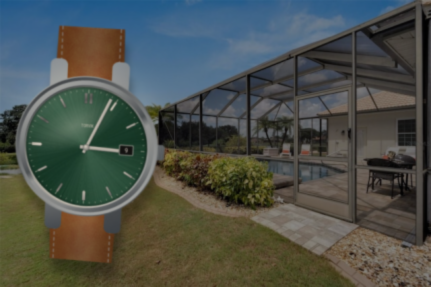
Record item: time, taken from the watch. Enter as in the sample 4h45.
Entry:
3h04
